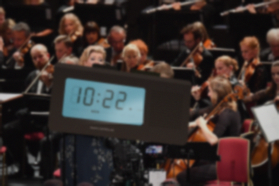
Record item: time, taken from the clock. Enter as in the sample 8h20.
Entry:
10h22
